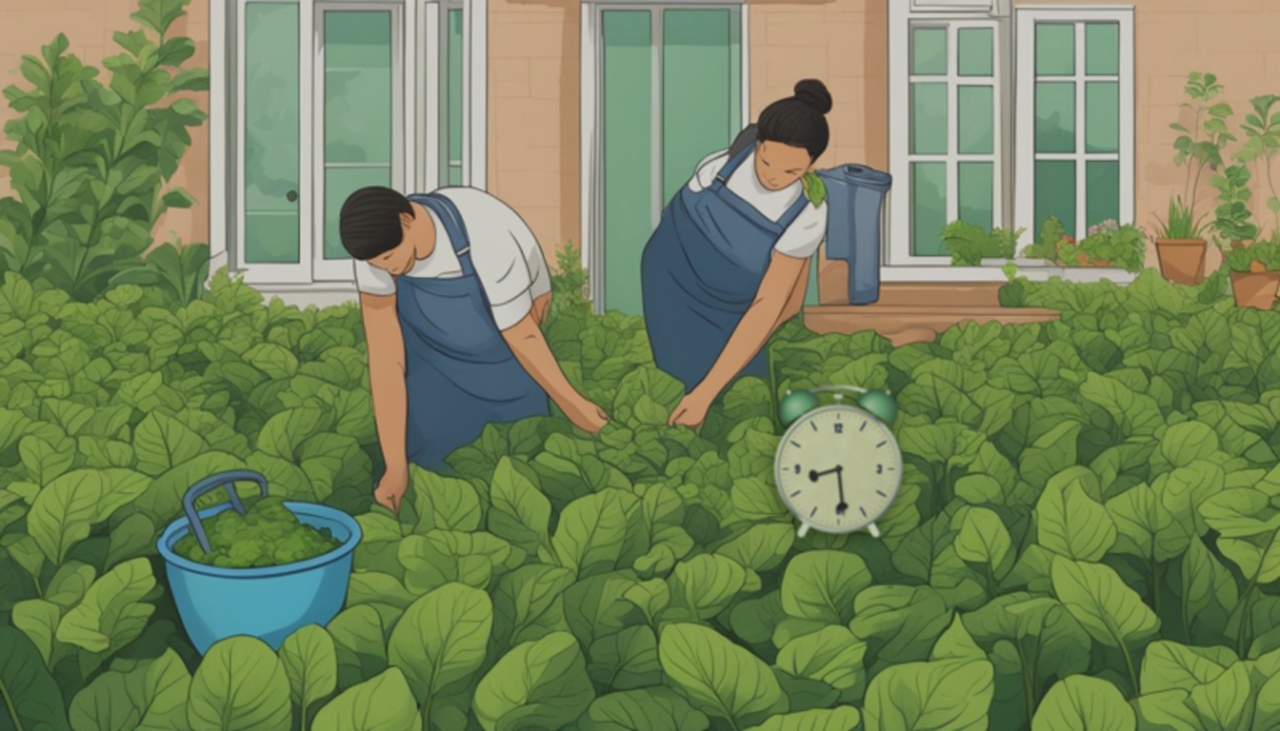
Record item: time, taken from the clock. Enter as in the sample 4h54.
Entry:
8h29
